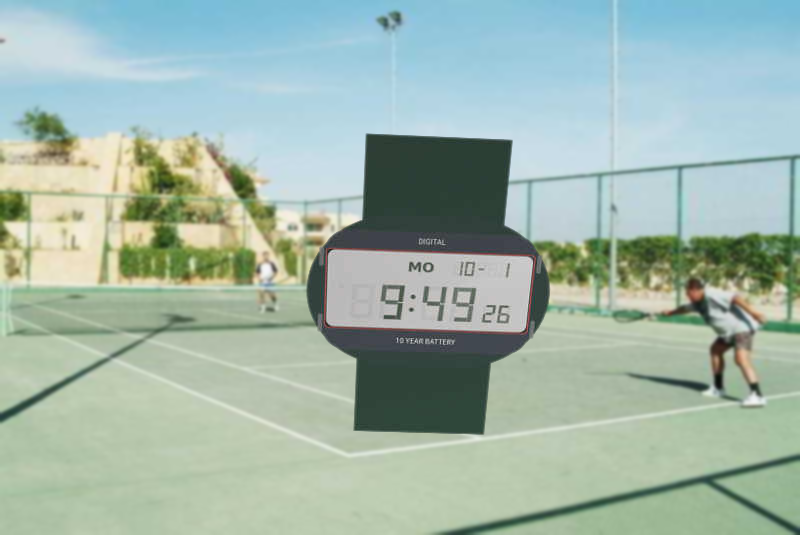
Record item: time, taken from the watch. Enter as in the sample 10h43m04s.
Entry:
9h49m26s
